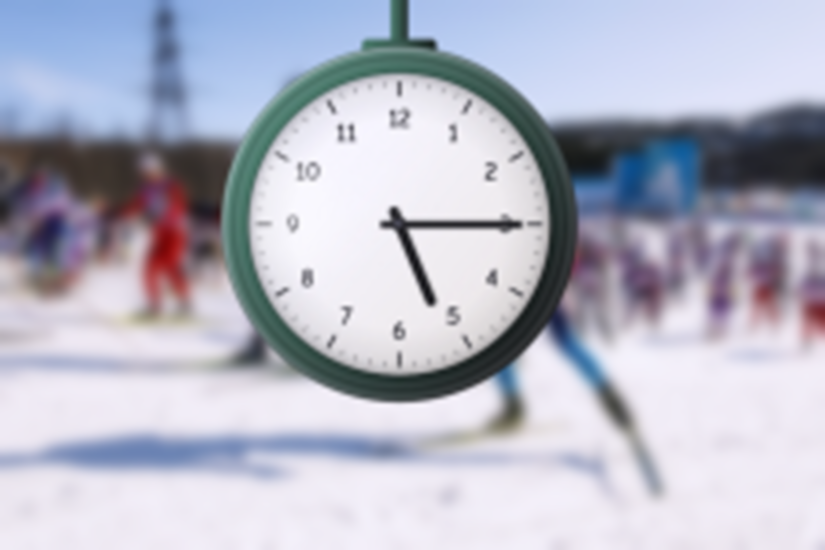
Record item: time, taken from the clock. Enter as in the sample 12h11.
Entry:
5h15
